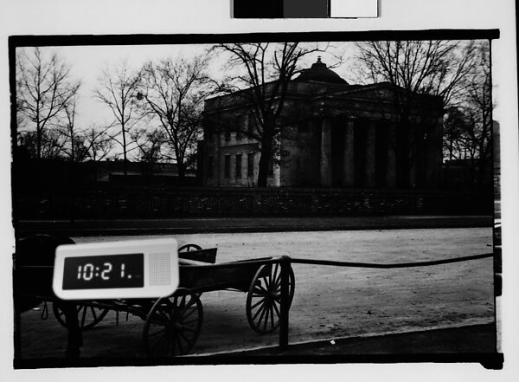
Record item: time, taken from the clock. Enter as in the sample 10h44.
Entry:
10h21
